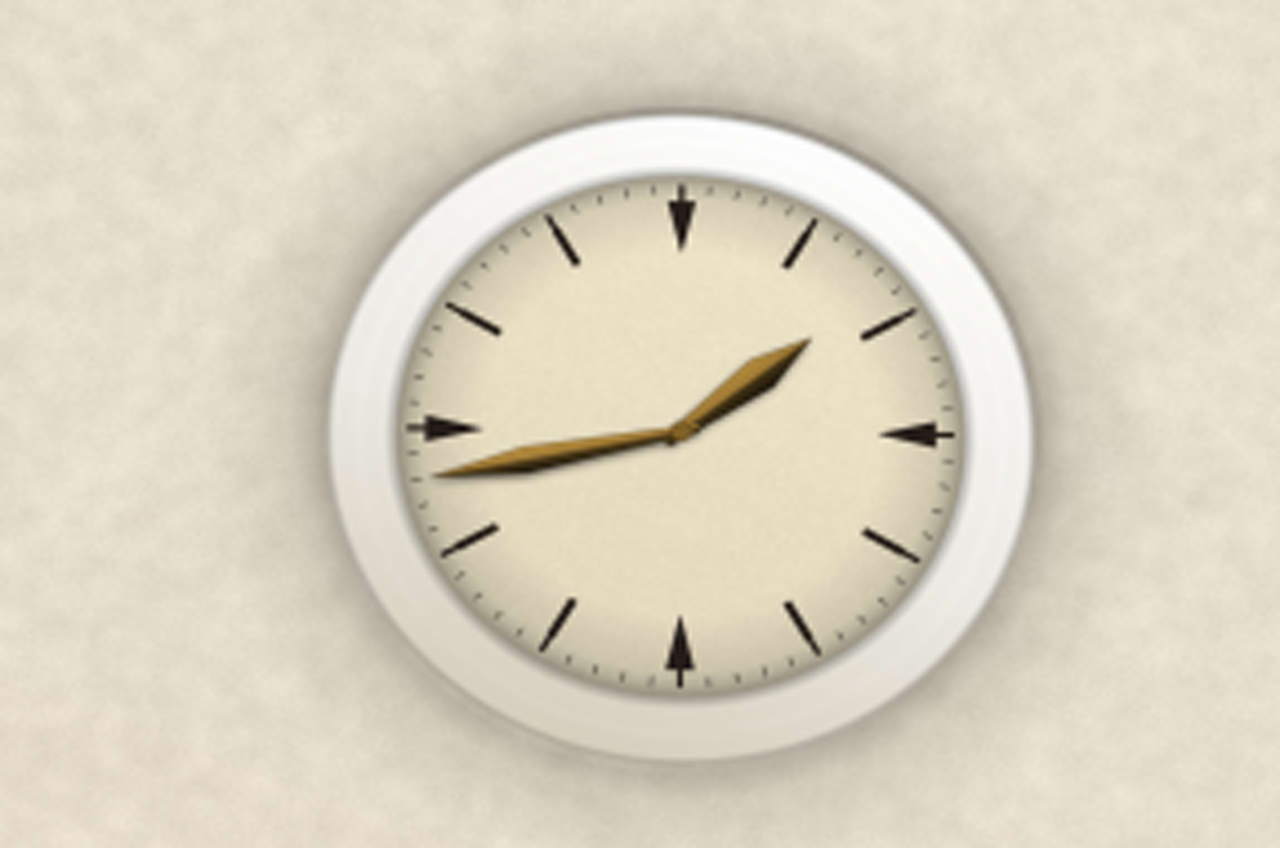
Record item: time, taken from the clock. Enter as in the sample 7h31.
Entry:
1h43
